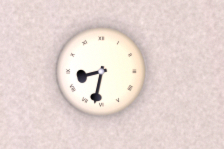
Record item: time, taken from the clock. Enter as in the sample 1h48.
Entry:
8h32
